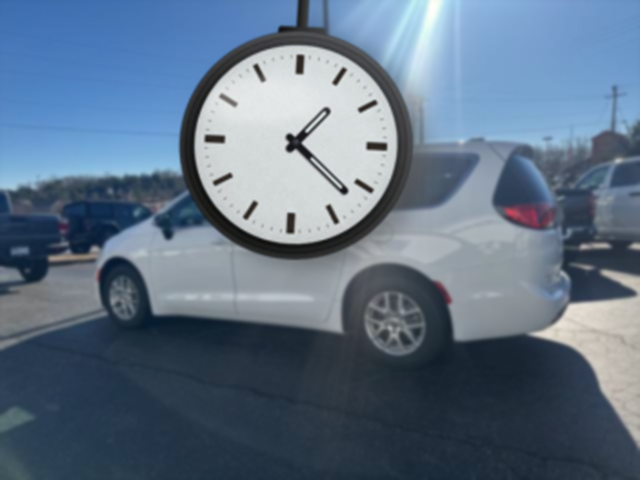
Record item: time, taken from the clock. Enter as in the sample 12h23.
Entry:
1h22
